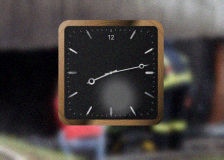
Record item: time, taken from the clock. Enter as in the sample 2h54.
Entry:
8h13
